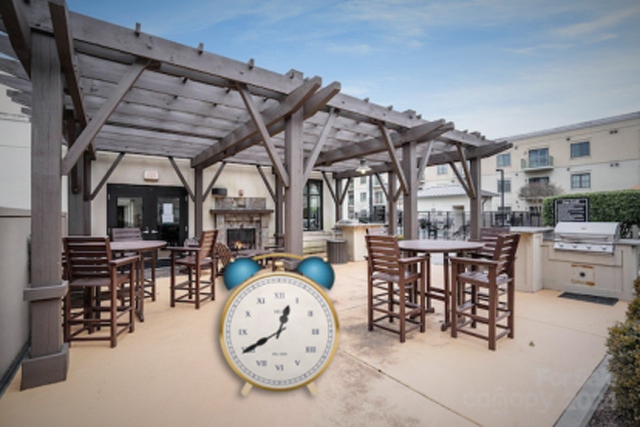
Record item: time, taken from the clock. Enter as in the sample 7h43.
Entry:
12h40
